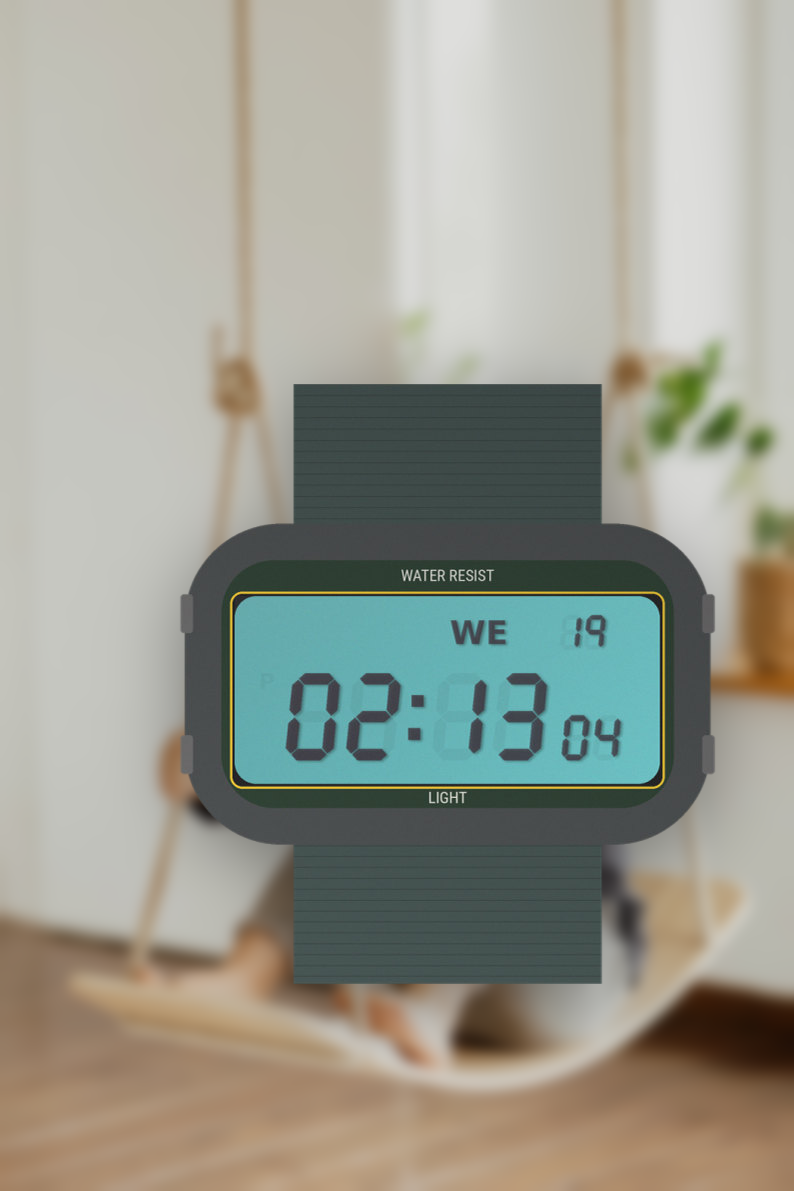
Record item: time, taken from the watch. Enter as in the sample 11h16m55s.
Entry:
2h13m04s
